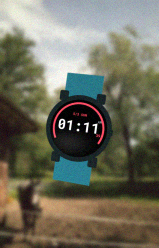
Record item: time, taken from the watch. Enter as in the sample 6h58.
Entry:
1h11
